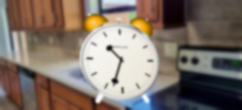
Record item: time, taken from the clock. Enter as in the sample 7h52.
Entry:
10h33
